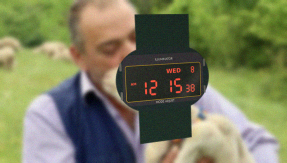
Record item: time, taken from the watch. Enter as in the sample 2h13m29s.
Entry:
12h15m38s
